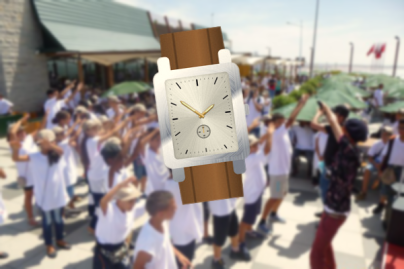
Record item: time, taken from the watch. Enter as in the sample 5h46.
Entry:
1h52
